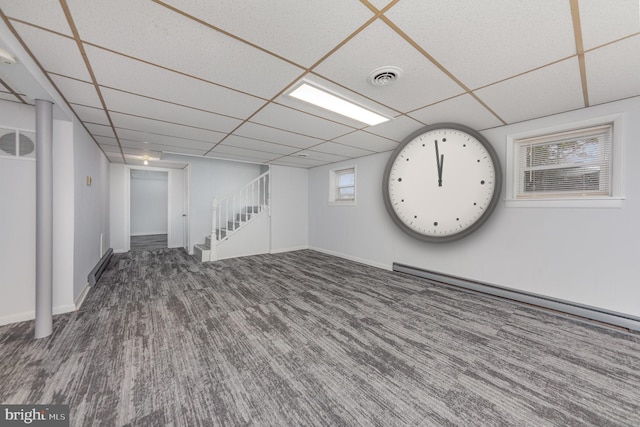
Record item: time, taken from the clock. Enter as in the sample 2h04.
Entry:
11h58
